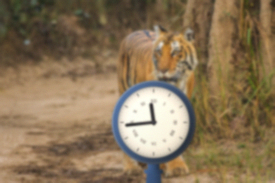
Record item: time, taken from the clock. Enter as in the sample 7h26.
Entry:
11h44
